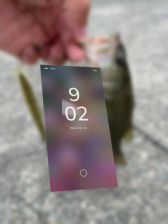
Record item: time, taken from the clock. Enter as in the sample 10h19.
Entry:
9h02
